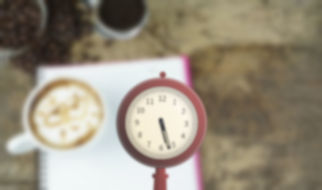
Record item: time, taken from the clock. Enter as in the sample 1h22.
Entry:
5h27
